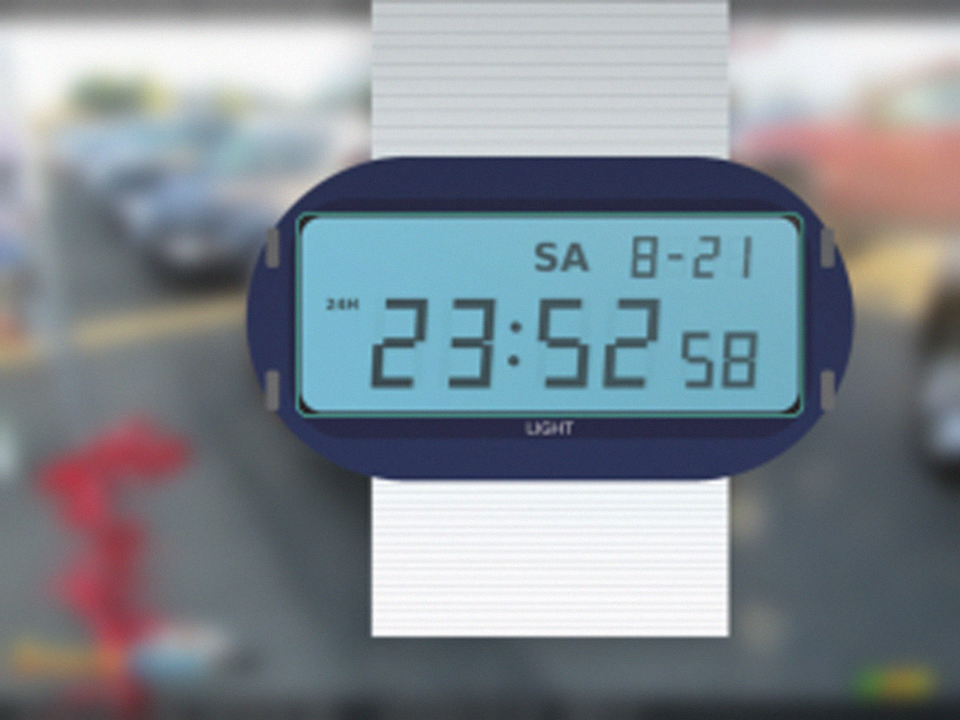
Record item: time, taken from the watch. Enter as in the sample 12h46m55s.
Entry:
23h52m58s
